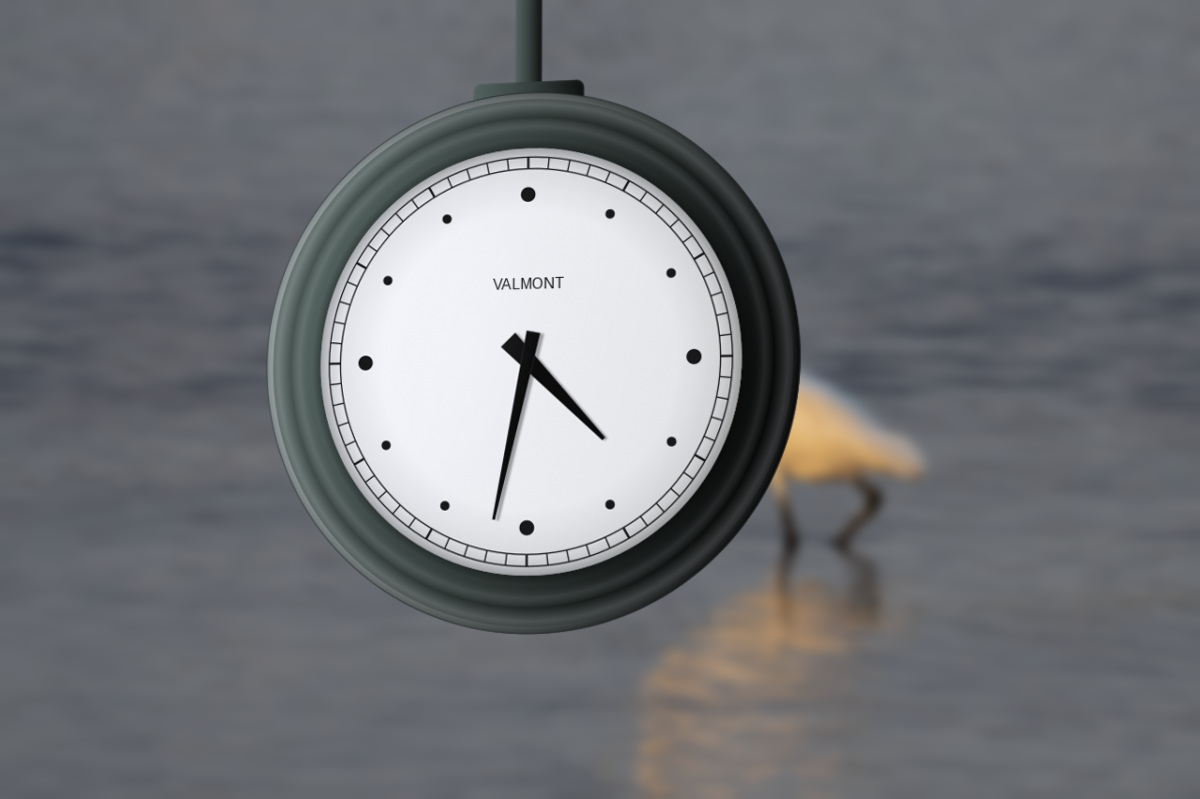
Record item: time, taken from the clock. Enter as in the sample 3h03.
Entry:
4h32
